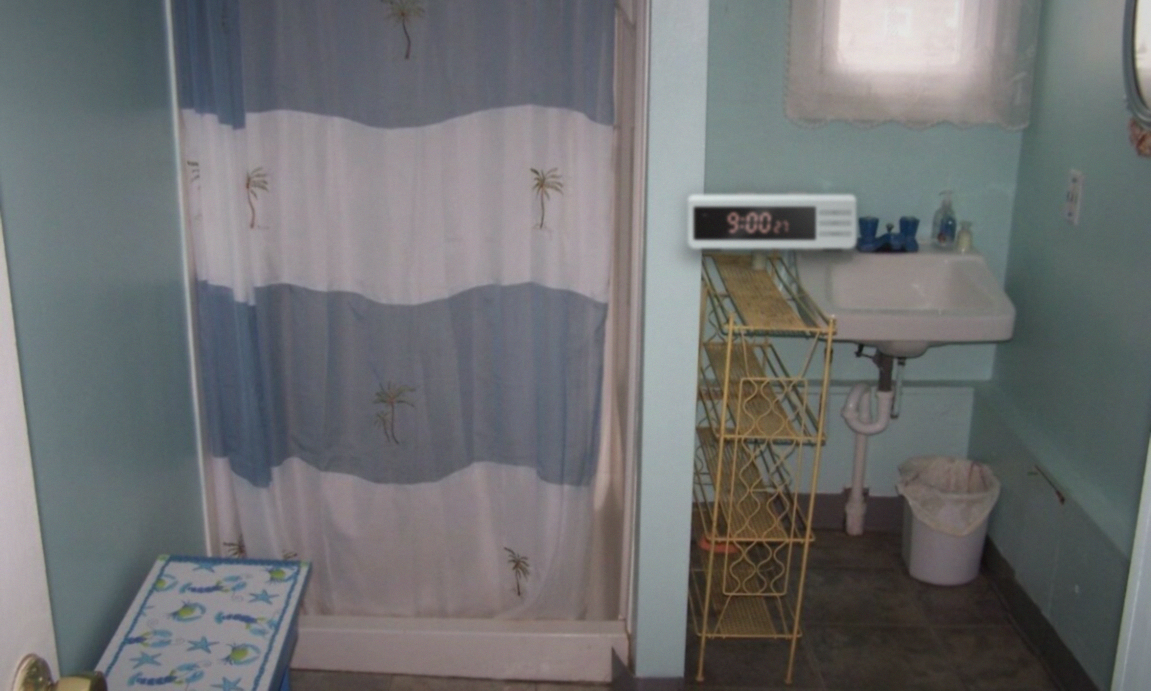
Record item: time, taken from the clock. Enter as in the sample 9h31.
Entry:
9h00
